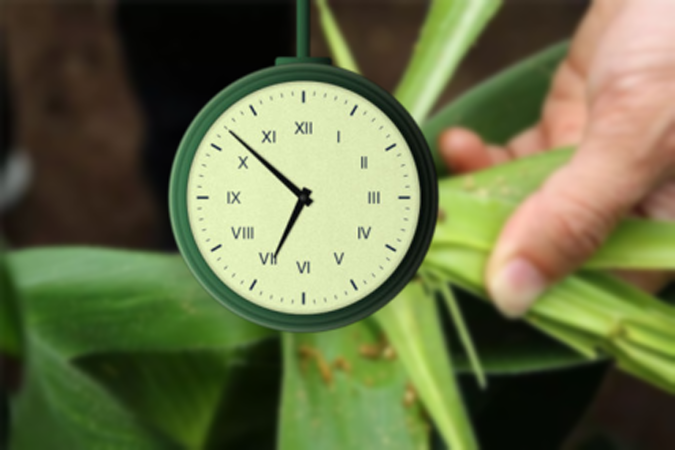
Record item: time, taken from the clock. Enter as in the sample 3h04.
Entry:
6h52
